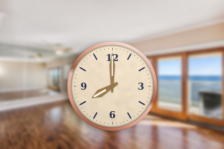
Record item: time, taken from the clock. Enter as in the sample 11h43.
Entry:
8h00
